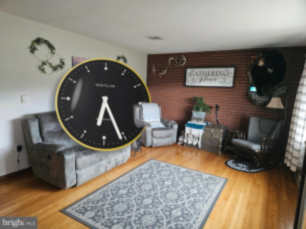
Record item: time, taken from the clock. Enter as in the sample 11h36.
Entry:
6h26
